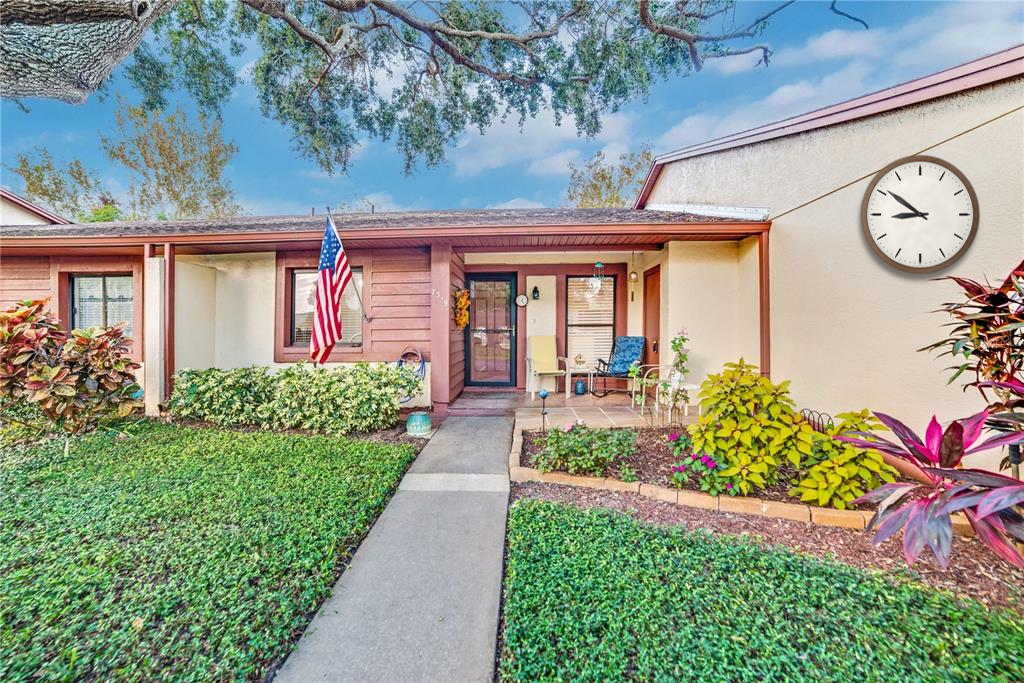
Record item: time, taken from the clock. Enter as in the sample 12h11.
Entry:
8h51
